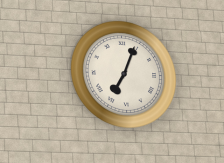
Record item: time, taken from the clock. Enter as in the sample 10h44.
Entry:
7h04
